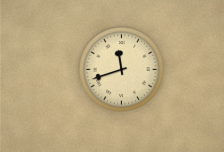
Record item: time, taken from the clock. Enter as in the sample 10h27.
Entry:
11h42
